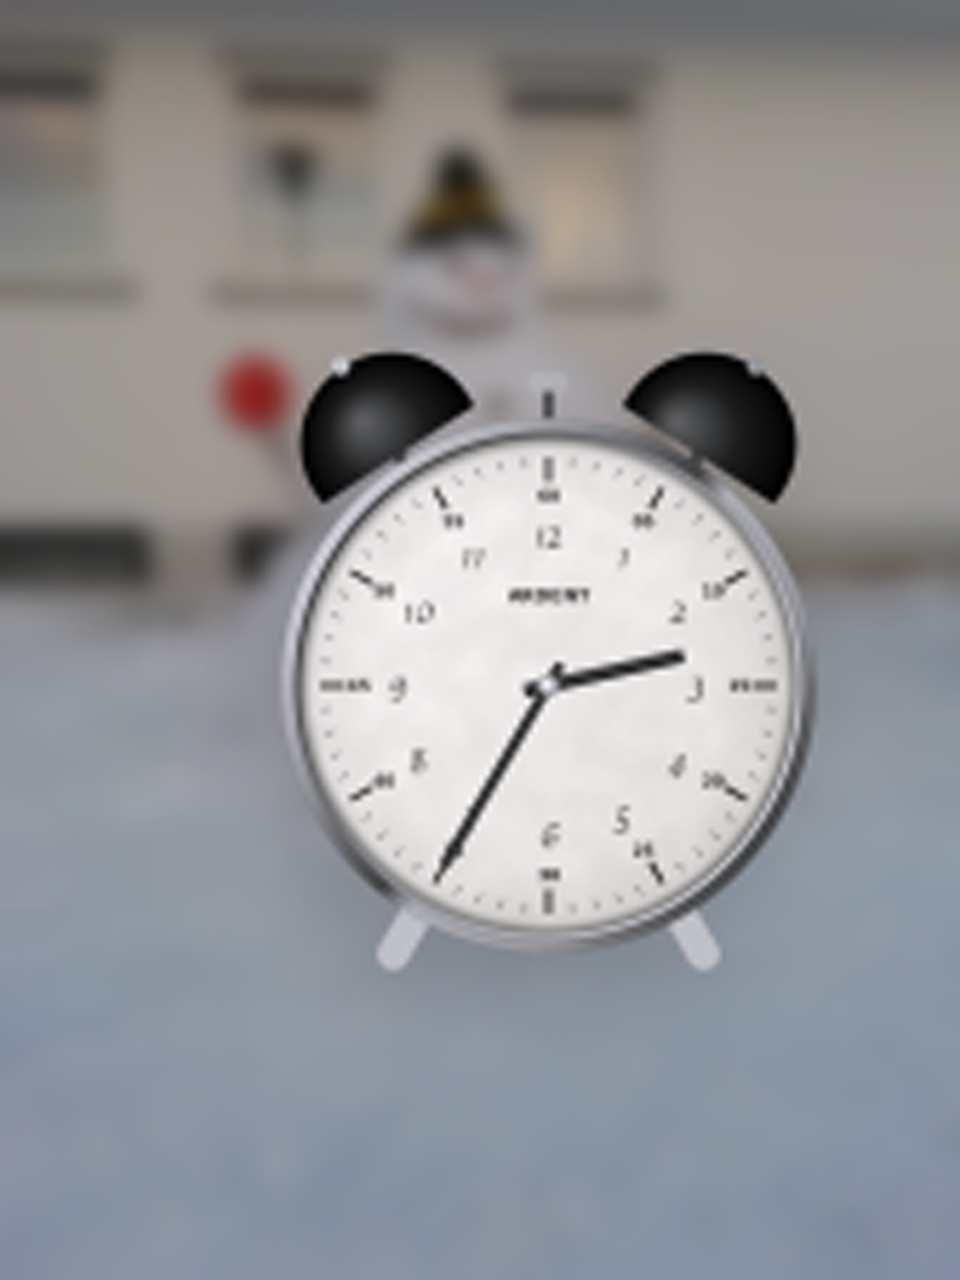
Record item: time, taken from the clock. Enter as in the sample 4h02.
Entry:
2h35
